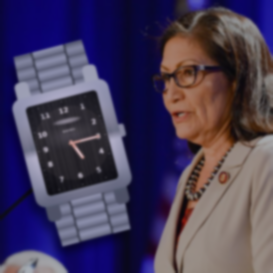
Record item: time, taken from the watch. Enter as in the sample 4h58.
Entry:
5h15
